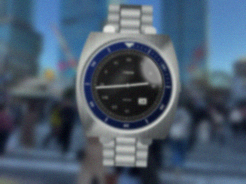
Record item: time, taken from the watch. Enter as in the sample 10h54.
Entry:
2h44
